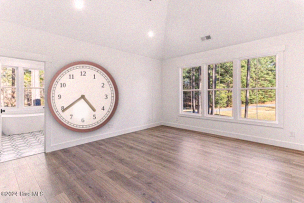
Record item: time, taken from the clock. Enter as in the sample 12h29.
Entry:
4h39
